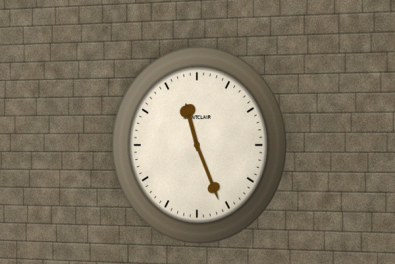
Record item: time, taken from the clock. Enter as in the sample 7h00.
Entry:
11h26
